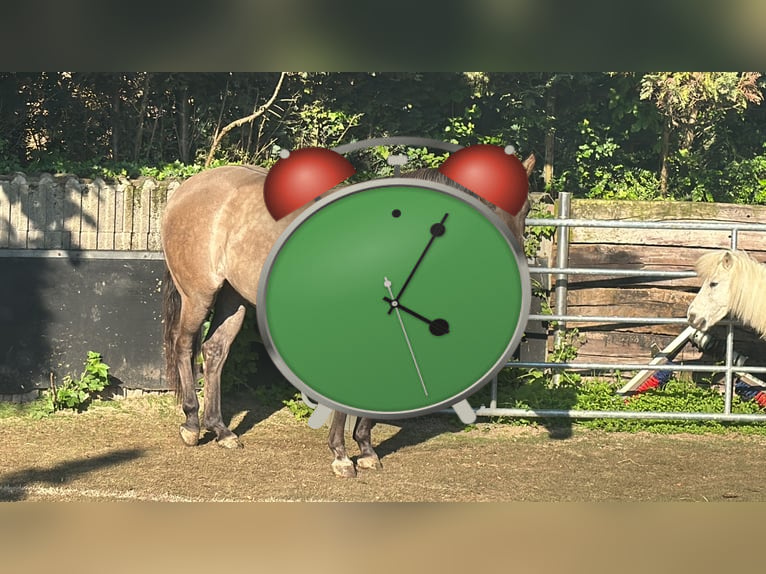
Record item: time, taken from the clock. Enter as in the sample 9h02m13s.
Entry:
4h04m27s
